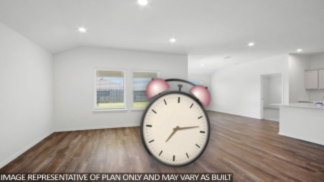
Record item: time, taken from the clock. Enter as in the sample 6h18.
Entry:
7h13
